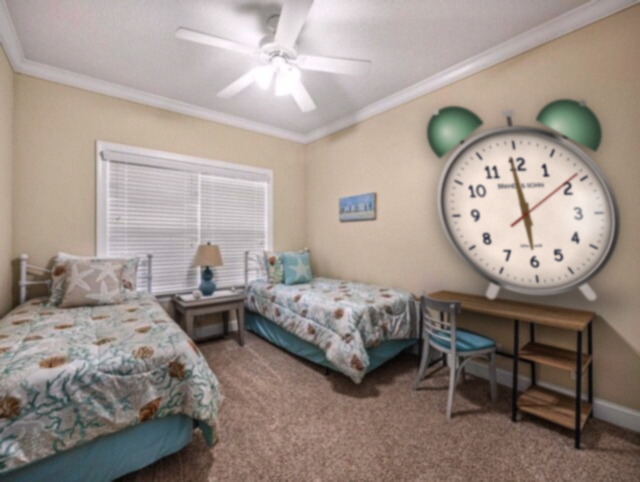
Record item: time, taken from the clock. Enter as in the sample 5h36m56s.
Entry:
5h59m09s
